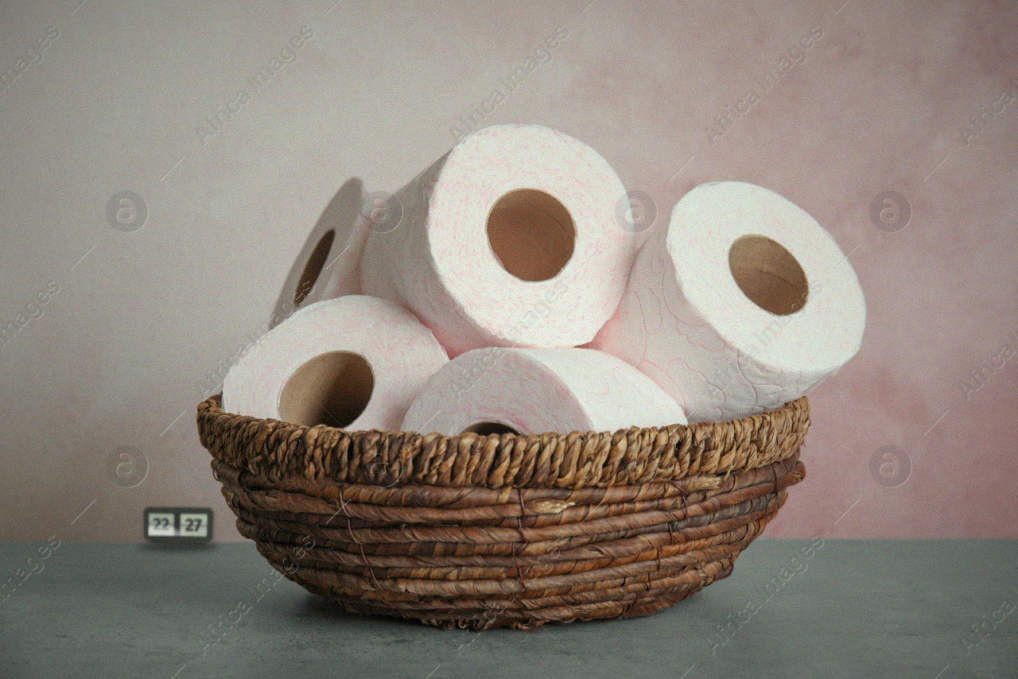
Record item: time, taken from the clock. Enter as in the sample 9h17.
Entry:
22h27
